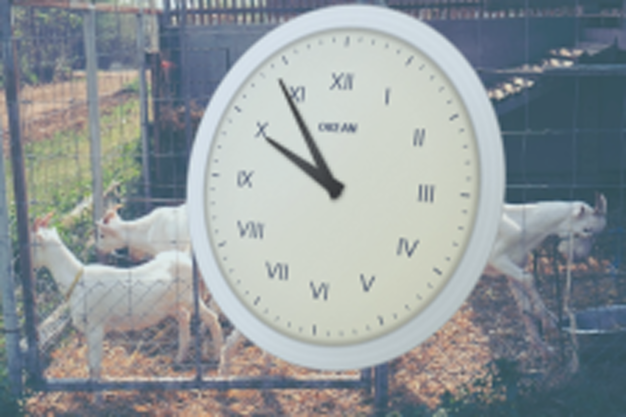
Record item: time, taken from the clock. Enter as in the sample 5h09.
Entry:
9h54
